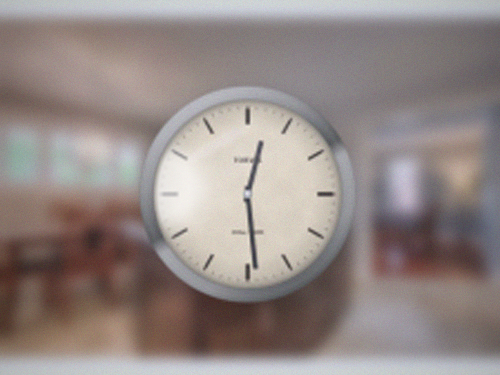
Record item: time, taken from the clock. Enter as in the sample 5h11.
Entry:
12h29
